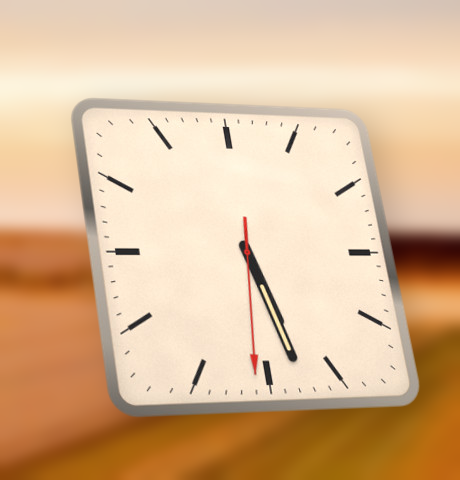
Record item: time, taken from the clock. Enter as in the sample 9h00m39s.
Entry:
5h27m31s
